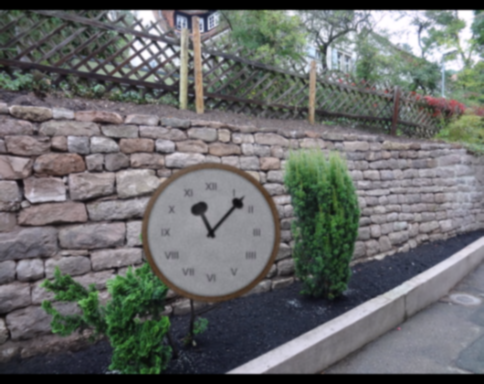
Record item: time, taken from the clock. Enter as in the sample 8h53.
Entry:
11h07
